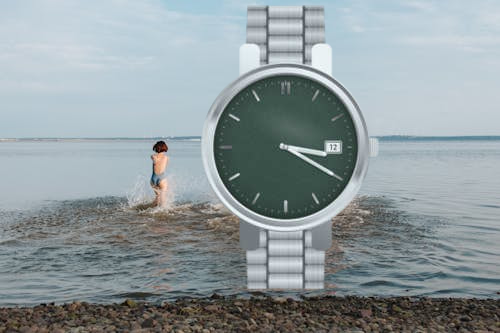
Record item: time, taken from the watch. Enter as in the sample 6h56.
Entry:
3h20
